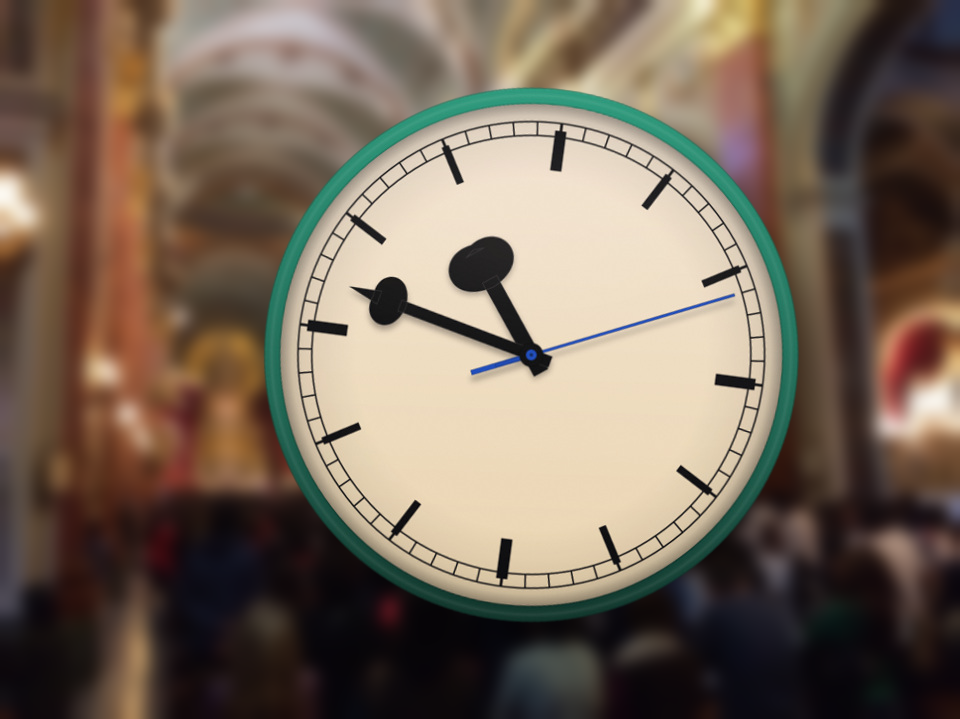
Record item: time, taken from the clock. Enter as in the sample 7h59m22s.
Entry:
10h47m11s
